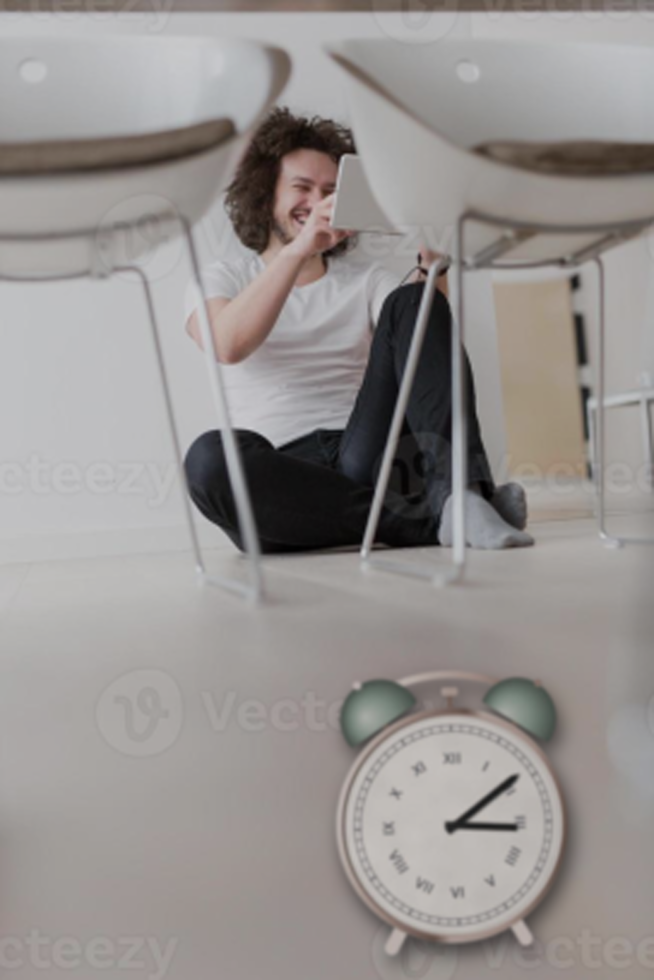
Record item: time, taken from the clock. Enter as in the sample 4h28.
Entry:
3h09
